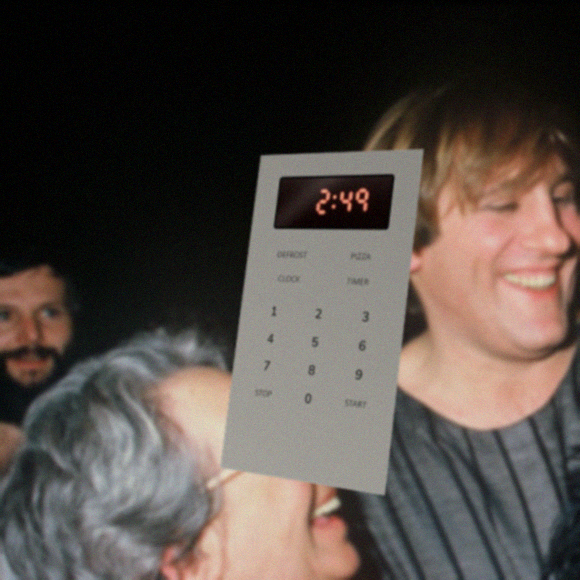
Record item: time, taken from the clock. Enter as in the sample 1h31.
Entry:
2h49
